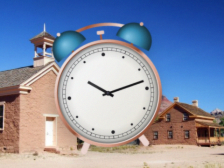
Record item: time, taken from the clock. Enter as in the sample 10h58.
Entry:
10h13
